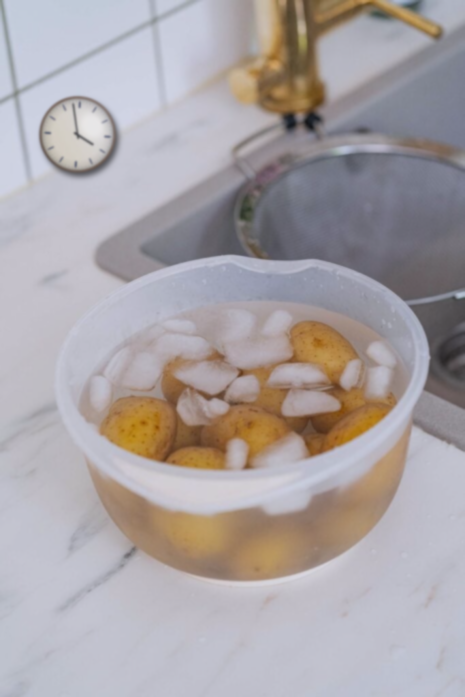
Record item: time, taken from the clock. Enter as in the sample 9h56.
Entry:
3h58
